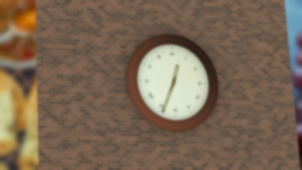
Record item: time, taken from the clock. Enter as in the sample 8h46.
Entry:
12h34
